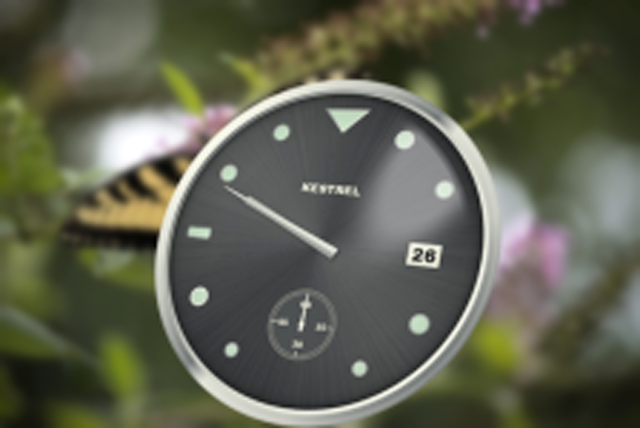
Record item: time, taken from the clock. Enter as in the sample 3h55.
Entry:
9h49
